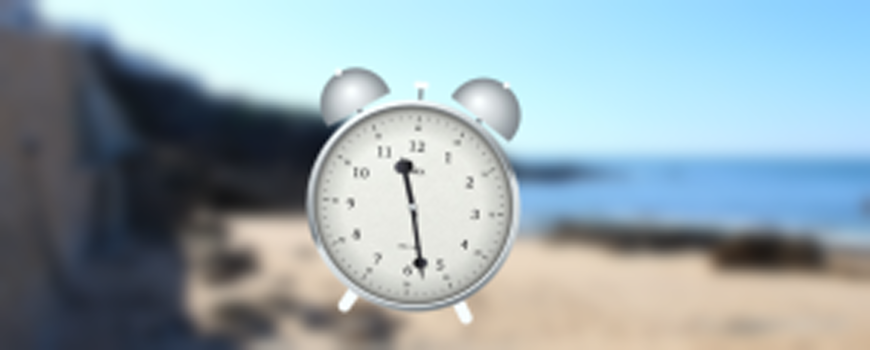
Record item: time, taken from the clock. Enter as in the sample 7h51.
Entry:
11h28
